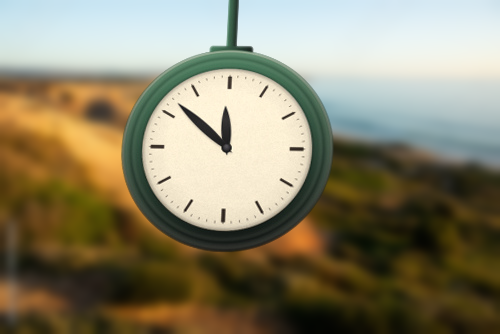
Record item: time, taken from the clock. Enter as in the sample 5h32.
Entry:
11h52
